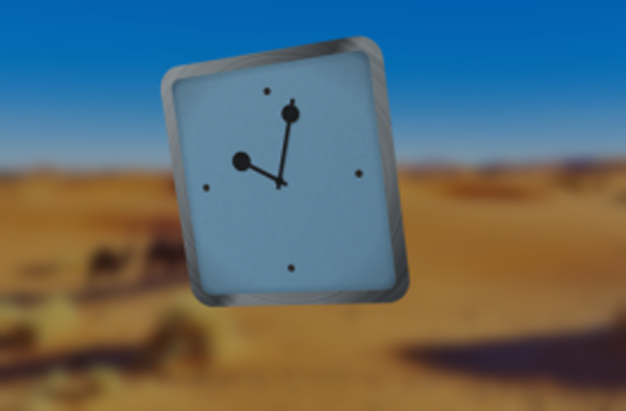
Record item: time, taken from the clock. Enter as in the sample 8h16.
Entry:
10h03
